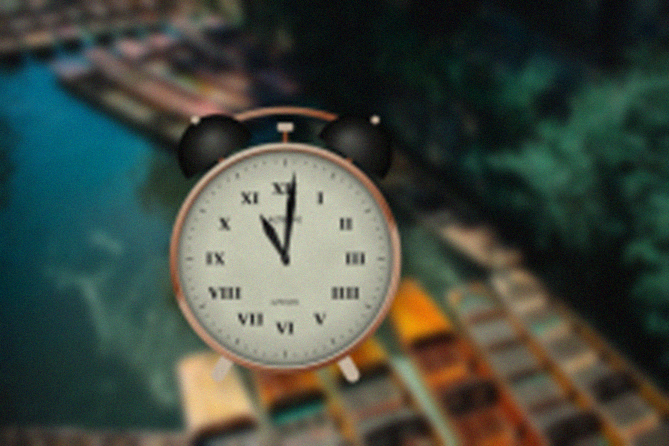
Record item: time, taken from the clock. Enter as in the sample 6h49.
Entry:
11h01
